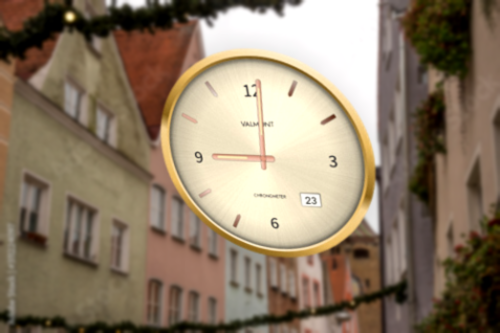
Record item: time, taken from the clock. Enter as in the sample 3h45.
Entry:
9h01
